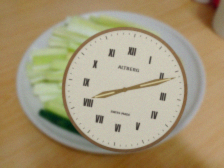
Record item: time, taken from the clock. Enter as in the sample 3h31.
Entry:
8h11
